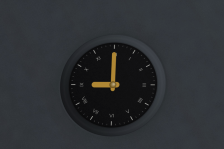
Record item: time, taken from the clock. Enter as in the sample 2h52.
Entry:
9h00
